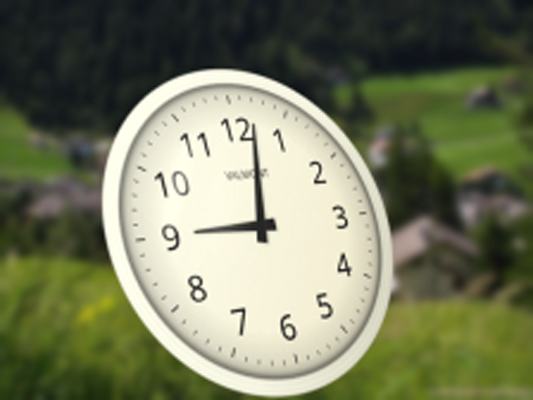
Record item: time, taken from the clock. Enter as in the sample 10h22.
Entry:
9h02
